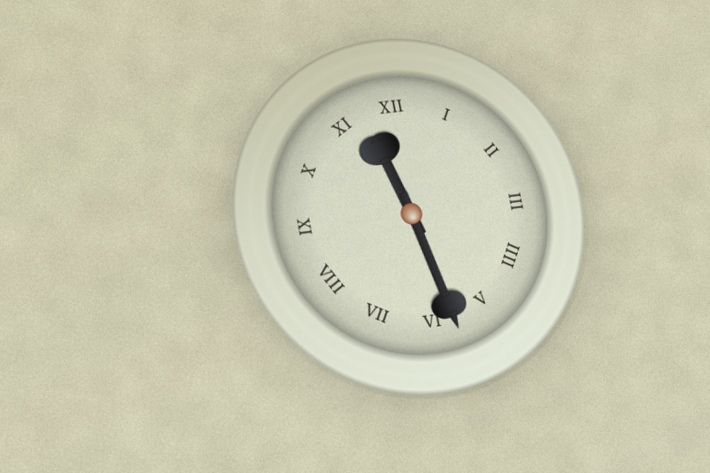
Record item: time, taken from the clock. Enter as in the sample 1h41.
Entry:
11h28
